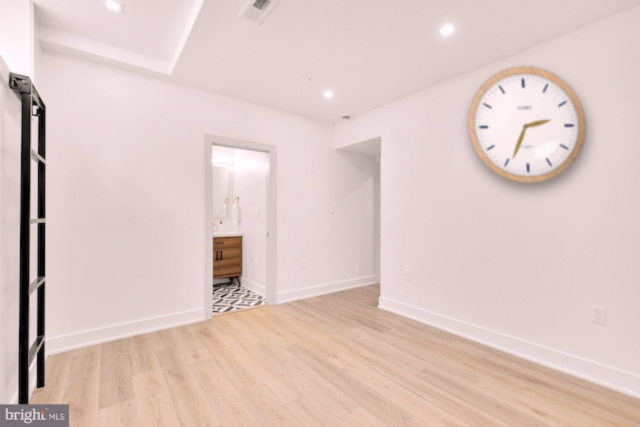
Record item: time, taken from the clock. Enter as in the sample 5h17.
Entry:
2h34
